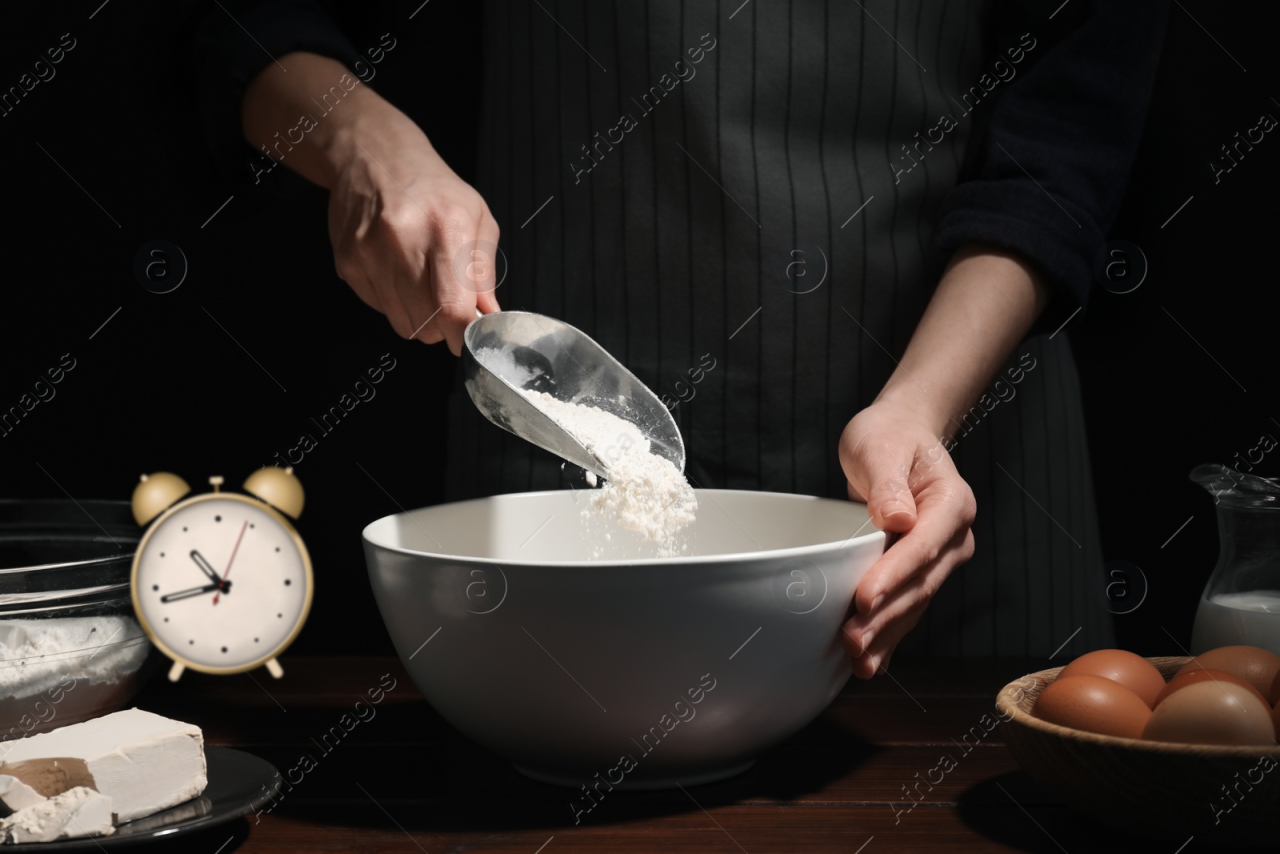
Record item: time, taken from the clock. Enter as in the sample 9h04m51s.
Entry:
10h43m04s
